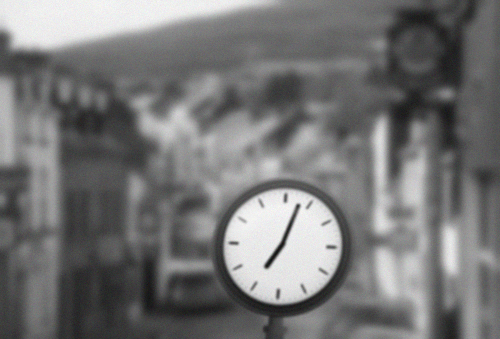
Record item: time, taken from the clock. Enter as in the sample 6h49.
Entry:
7h03
